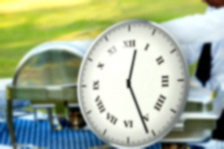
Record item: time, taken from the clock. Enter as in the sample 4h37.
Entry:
12h26
